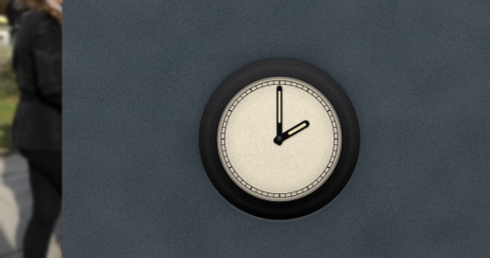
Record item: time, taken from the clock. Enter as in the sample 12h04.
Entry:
2h00
